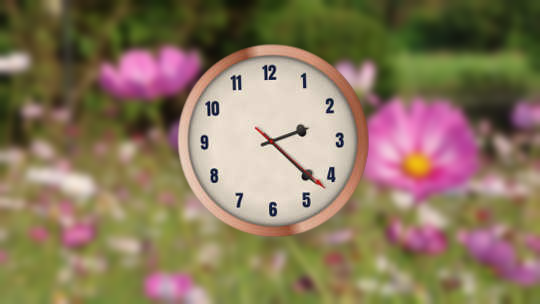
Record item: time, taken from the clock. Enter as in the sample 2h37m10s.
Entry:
2h22m22s
